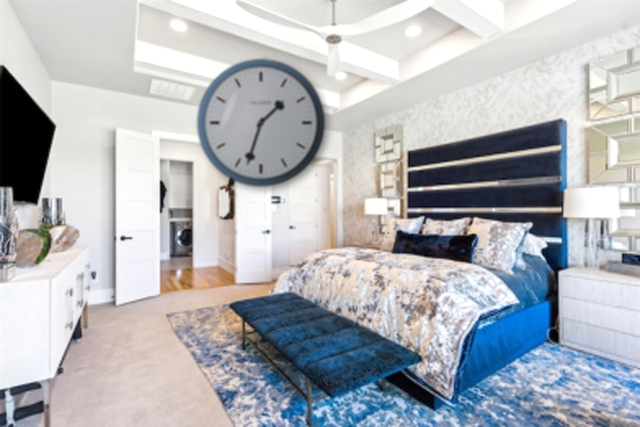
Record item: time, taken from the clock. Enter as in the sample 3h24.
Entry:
1h33
